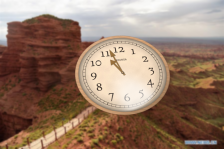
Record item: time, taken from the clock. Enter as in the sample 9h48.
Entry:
10h57
